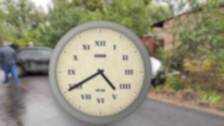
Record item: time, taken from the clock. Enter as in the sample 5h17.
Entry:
4h40
